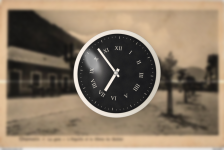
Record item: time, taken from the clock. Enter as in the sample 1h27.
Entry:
6h53
